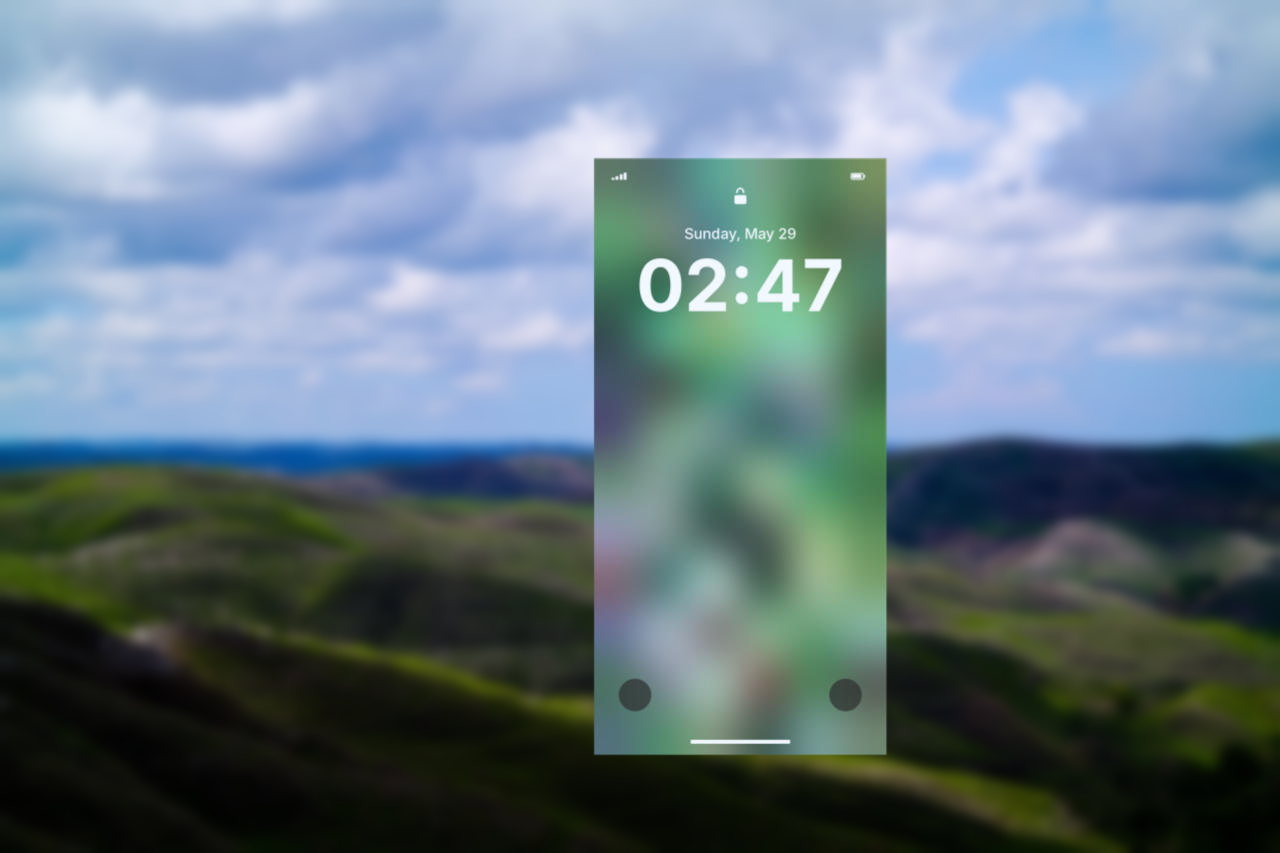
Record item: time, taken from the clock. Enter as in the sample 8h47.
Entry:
2h47
